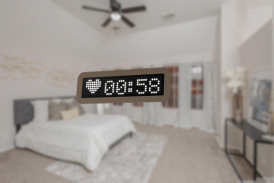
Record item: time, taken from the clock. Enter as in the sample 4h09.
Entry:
0h58
